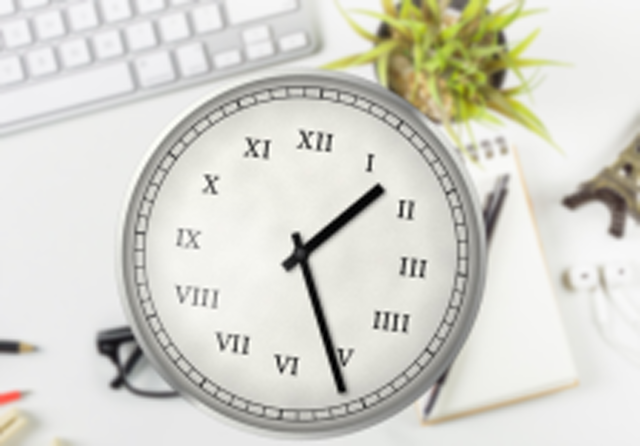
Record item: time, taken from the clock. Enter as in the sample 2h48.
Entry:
1h26
